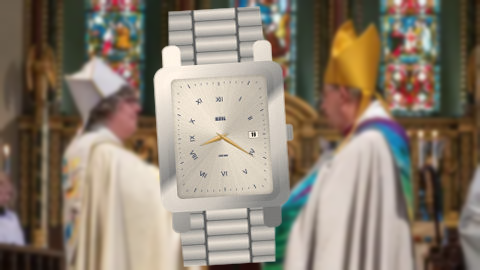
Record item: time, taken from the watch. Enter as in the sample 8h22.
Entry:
8h21
